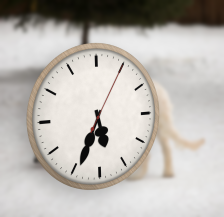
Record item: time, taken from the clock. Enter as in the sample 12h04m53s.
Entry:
5h34m05s
